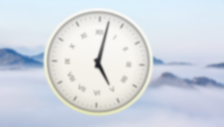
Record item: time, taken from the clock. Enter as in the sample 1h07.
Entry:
5h02
